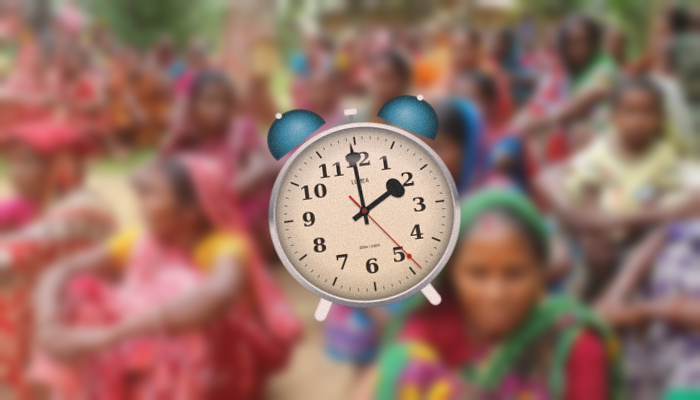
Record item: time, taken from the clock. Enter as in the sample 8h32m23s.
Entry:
1h59m24s
